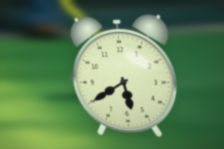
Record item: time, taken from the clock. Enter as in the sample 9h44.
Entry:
5h40
